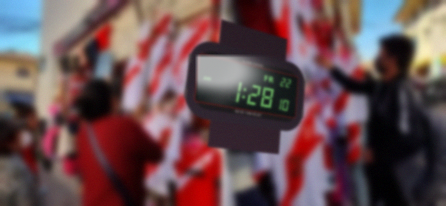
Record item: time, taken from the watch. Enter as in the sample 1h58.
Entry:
1h28
